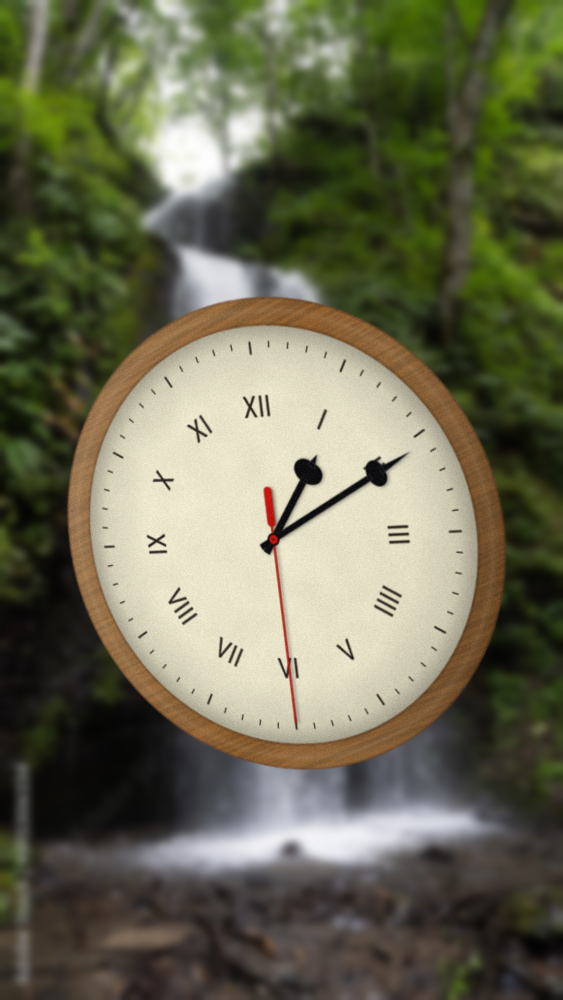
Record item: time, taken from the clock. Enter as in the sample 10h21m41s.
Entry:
1h10m30s
